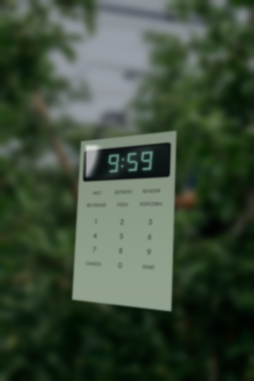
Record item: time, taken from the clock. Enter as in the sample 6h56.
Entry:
9h59
